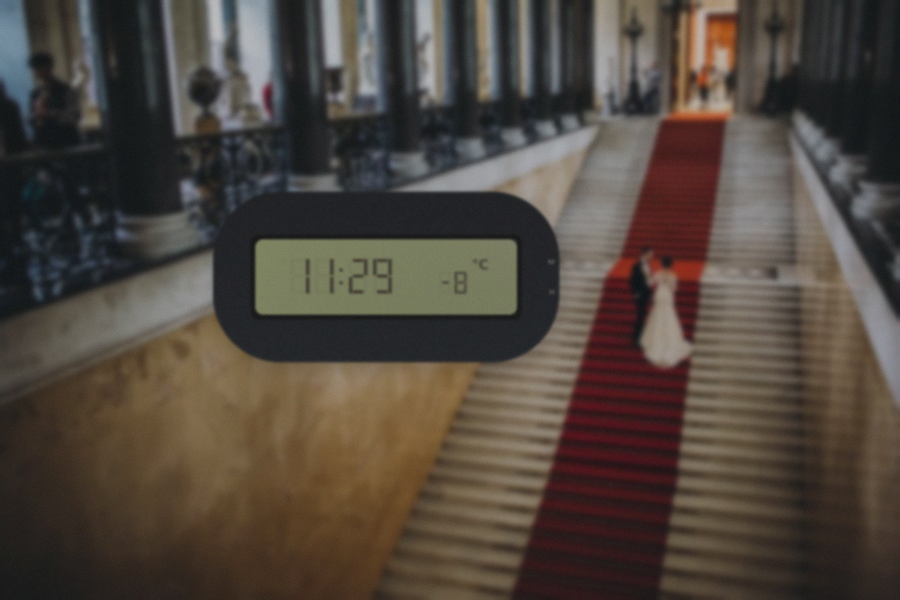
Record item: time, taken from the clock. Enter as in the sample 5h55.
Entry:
11h29
